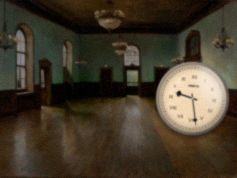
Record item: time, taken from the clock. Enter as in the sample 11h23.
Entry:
9h28
